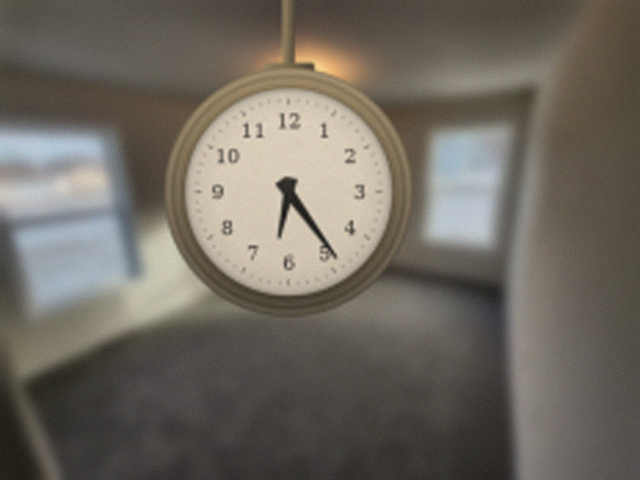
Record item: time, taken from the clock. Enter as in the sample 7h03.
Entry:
6h24
